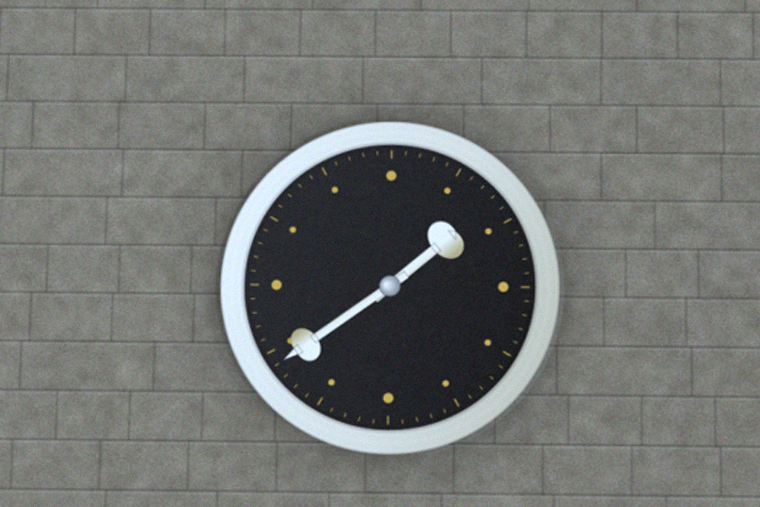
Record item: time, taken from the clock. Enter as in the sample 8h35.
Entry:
1h39
